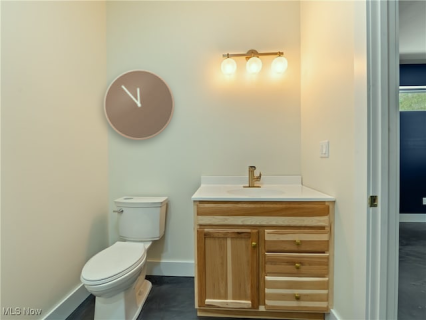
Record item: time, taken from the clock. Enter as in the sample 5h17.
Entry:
11h53
